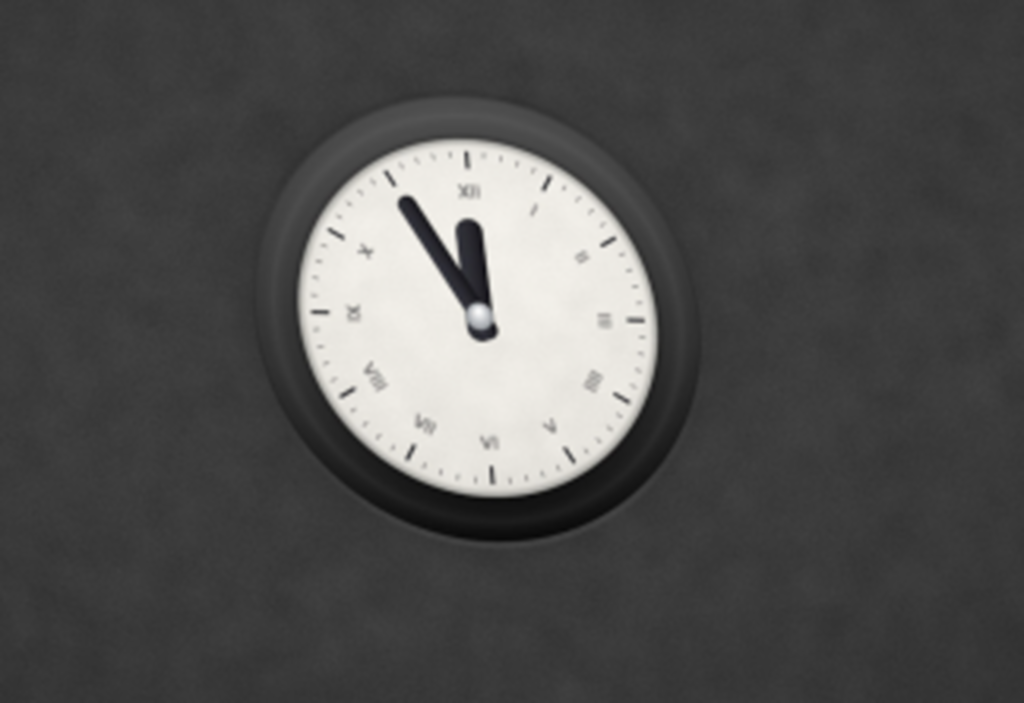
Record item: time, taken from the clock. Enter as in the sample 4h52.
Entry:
11h55
